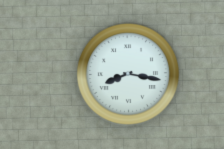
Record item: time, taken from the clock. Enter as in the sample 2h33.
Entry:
8h17
